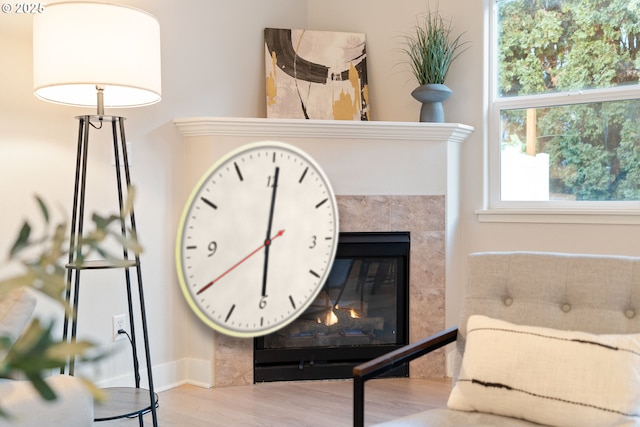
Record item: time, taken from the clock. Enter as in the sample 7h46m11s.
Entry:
6h00m40s
